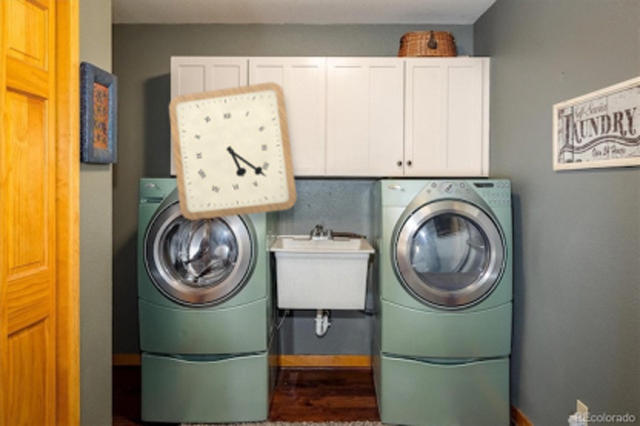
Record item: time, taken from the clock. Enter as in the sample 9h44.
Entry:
5h22
